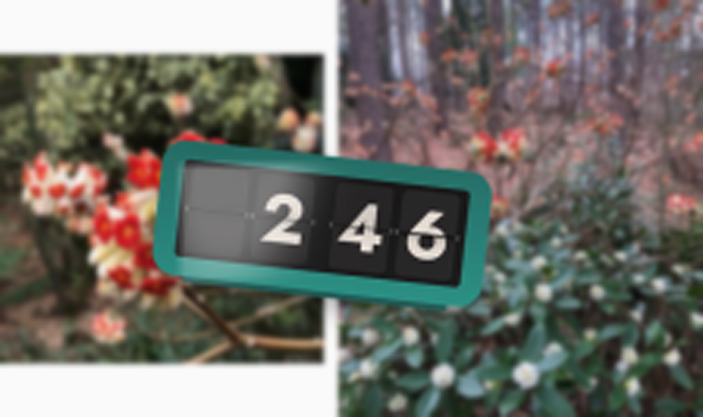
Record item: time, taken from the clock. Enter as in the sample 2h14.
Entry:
2h46
